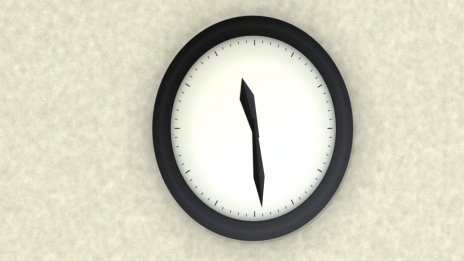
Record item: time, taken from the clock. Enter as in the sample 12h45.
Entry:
11h29
